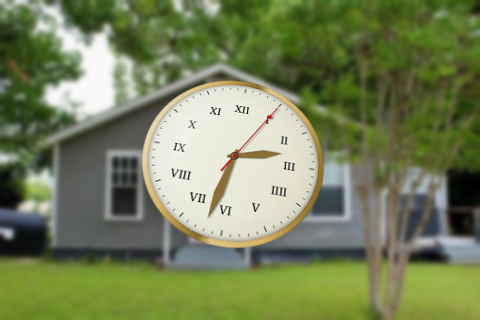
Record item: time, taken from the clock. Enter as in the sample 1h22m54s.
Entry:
2h32m05s
